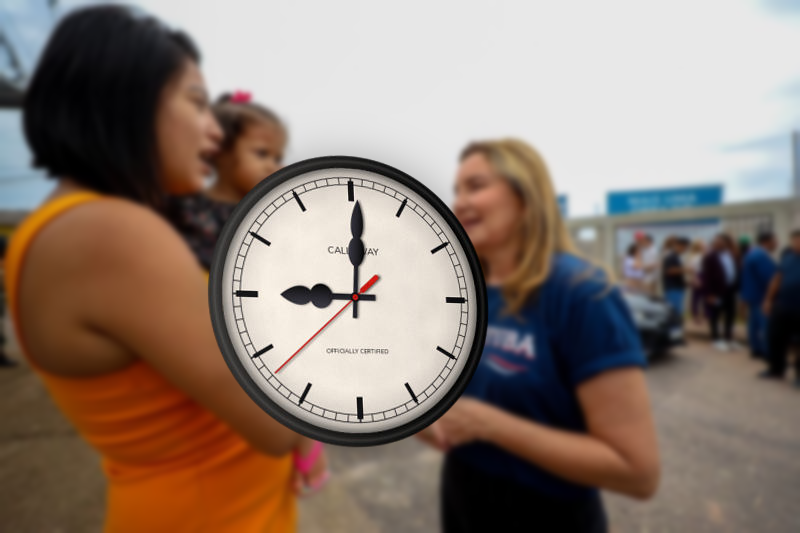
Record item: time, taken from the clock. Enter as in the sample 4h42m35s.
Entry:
9h00m38s
